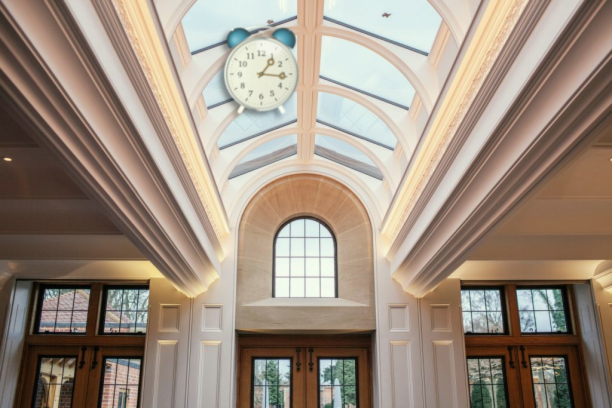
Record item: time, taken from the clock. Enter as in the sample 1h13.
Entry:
1h16
